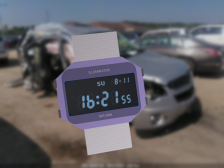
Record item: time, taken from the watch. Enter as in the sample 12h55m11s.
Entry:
16h21m55s
